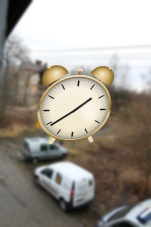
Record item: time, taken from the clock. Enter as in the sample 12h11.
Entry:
1h39
